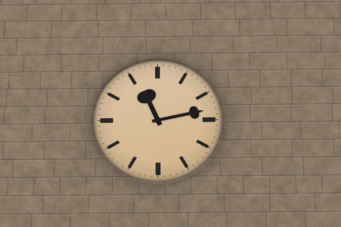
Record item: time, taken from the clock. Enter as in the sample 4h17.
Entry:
11h13
